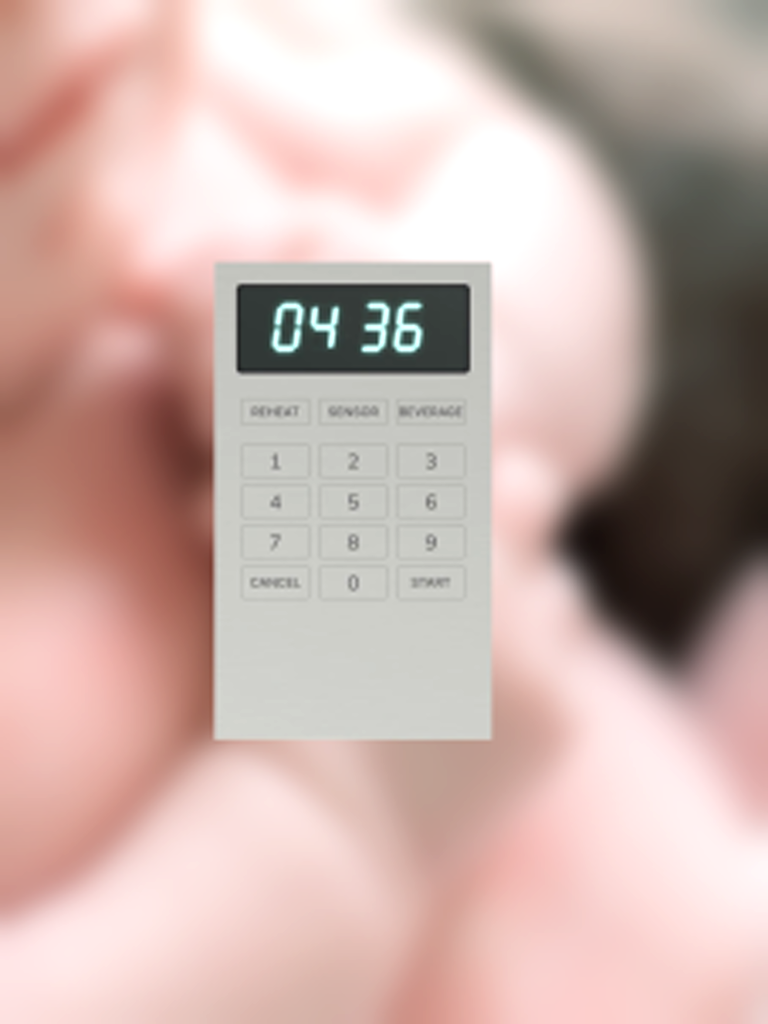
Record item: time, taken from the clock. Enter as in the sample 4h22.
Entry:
4h36
